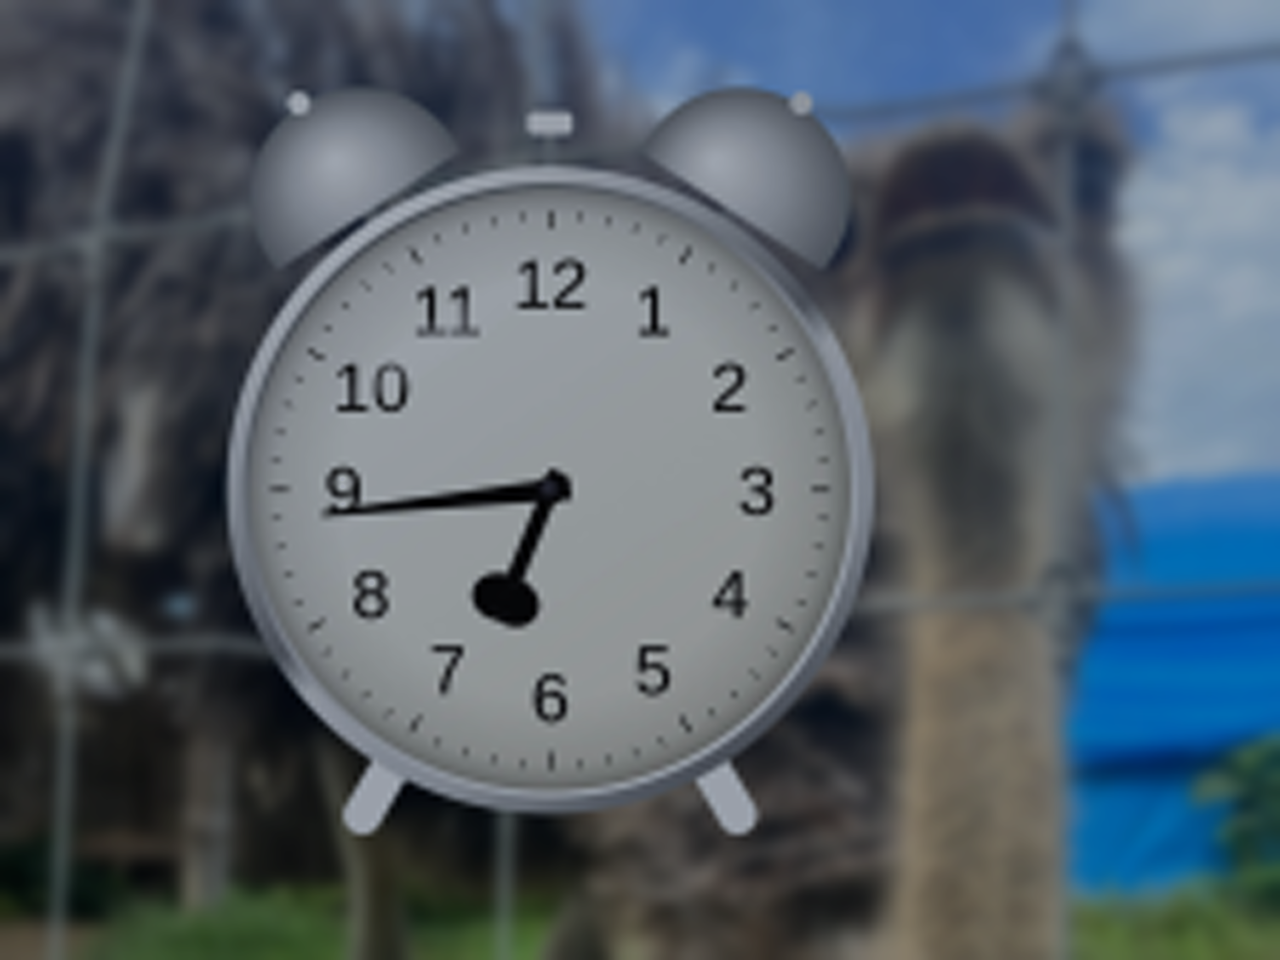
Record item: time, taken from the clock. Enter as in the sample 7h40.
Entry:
6h44
